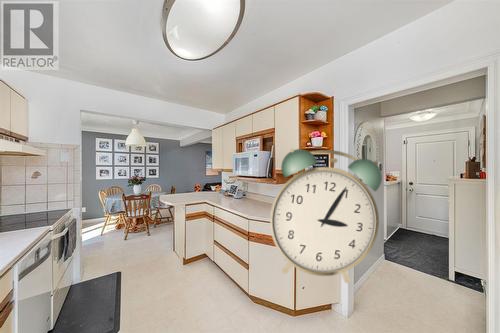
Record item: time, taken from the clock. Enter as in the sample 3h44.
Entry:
3h04
